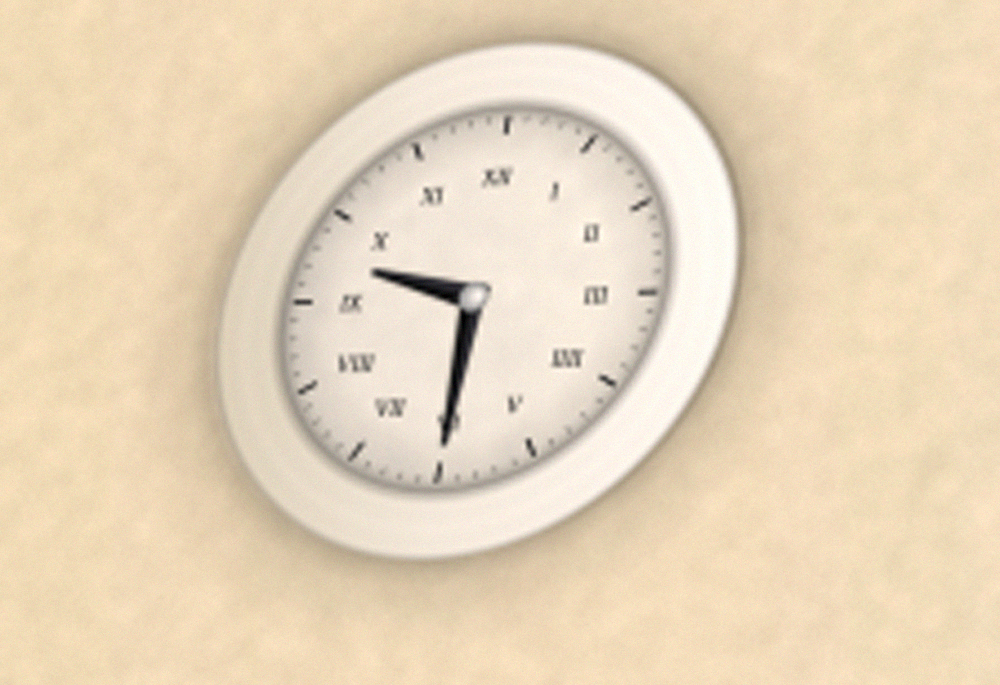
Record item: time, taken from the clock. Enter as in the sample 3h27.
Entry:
9h30
